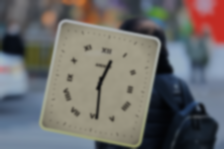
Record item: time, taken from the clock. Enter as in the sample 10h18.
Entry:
12h29
